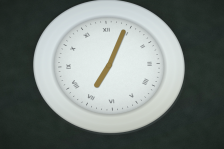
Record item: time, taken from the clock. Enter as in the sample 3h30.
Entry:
7h04
